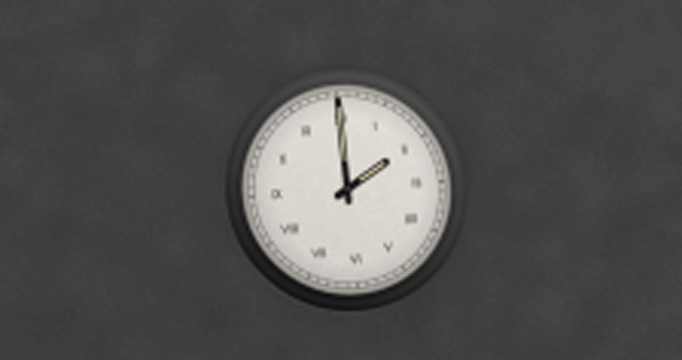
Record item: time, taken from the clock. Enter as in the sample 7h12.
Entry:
2h00
